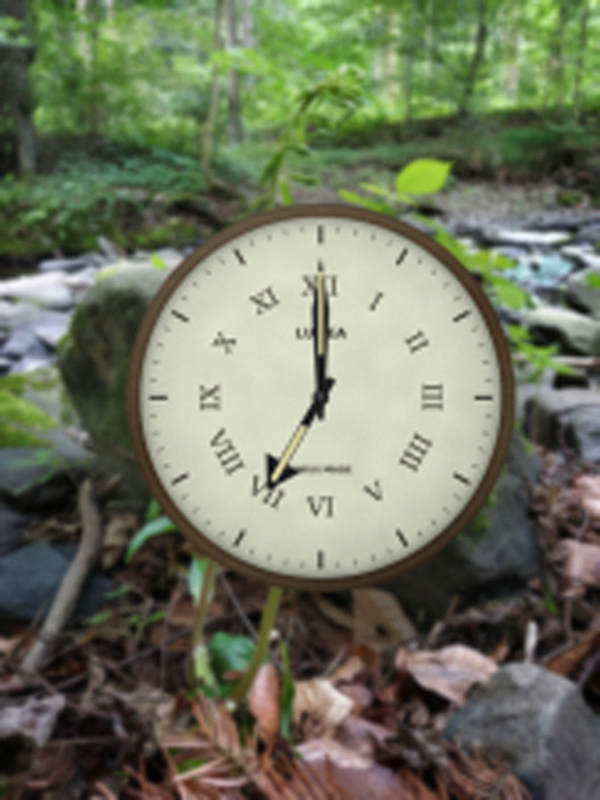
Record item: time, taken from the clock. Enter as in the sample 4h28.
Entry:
7h00
